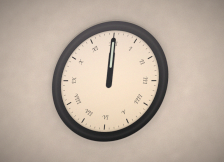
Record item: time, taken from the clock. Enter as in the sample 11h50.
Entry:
12h00
